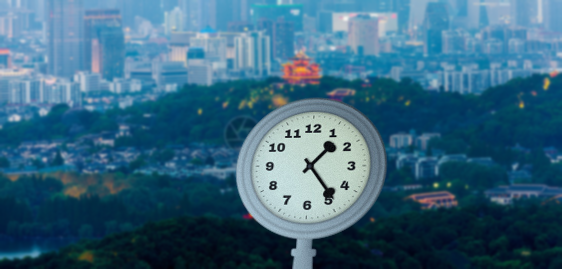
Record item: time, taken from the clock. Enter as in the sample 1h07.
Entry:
1h24
